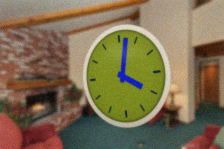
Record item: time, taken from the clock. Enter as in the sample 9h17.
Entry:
4h02
